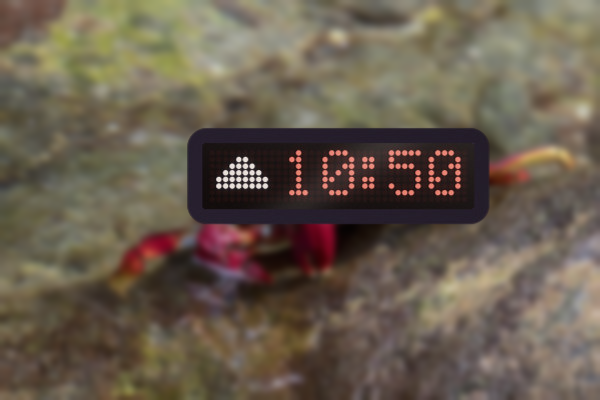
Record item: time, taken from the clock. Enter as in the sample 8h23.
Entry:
10h50
